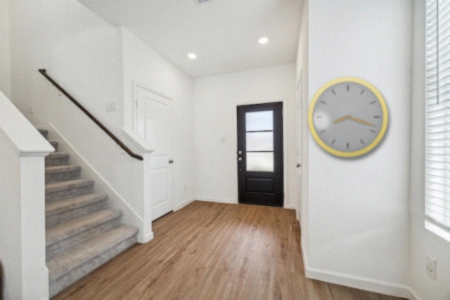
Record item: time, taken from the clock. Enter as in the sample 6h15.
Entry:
8h18
